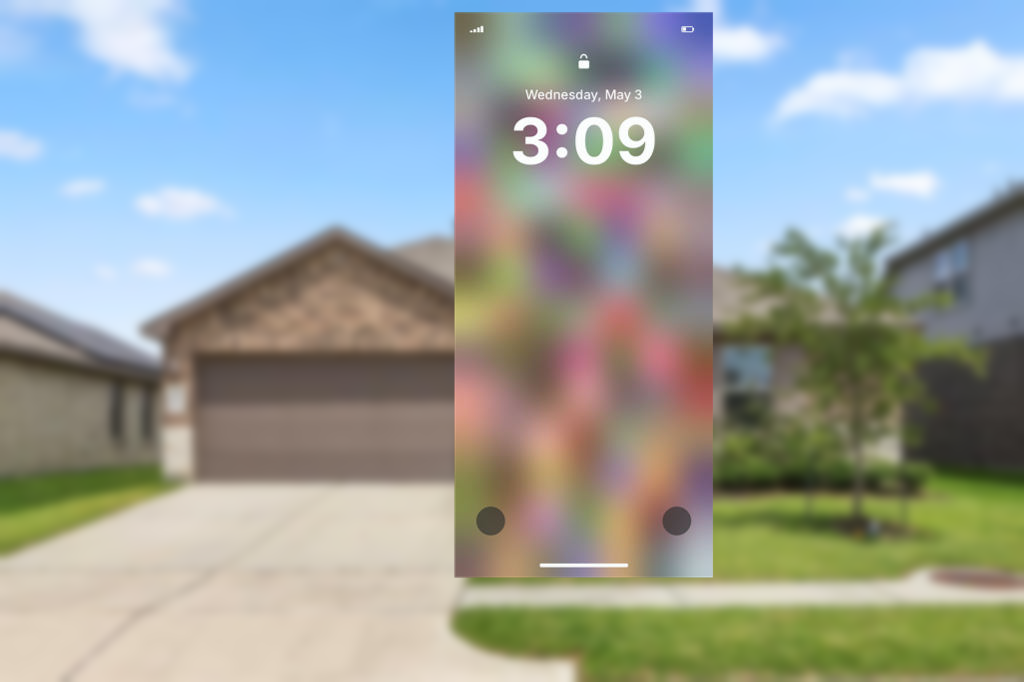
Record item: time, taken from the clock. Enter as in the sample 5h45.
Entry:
3h09
